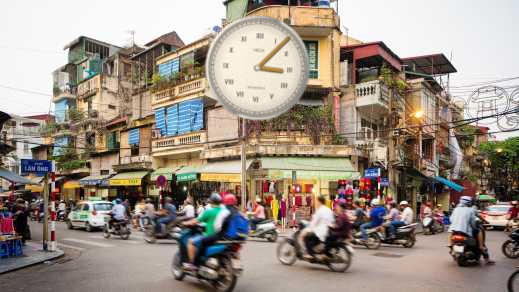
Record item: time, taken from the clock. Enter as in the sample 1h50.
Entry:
3h07
